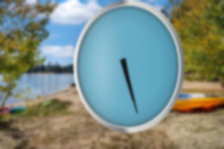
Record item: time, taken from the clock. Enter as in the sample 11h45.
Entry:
5h27
